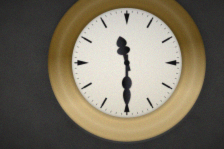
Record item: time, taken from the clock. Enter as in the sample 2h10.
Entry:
11h30
